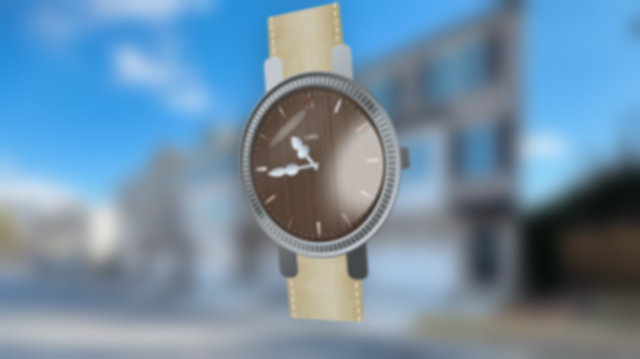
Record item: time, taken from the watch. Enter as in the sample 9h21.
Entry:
10h44
